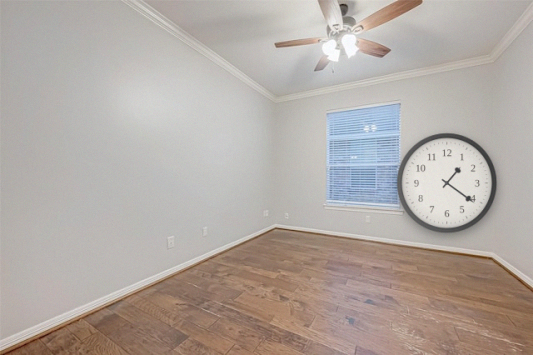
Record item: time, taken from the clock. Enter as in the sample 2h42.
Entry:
1h21
